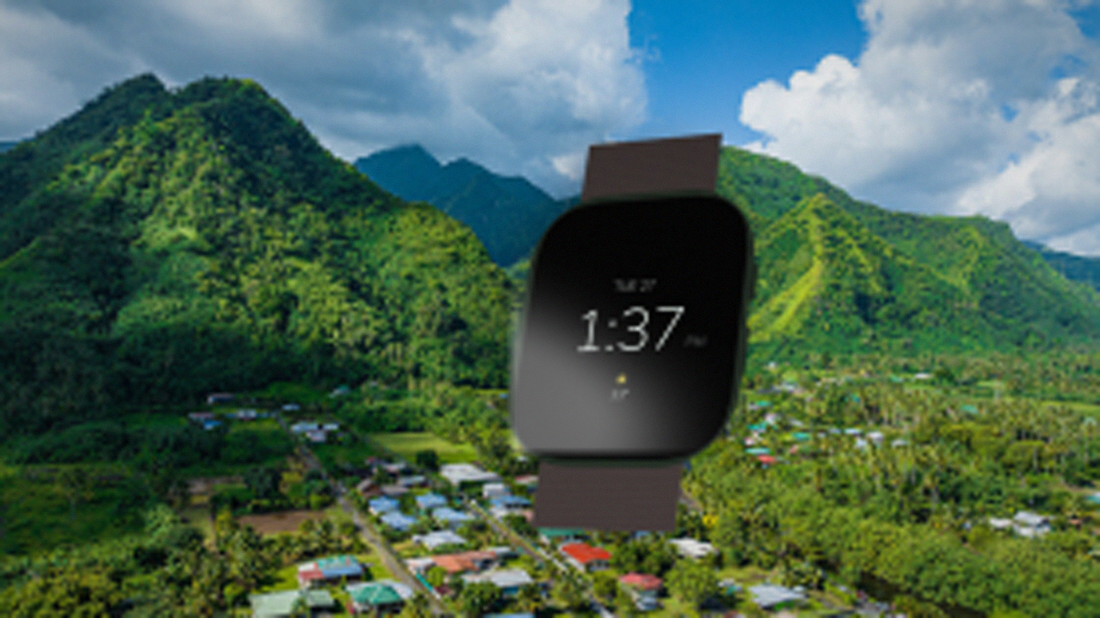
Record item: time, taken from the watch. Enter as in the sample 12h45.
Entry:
1h37
